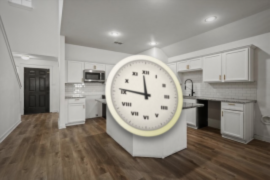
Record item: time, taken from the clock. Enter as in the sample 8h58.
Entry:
11h46
